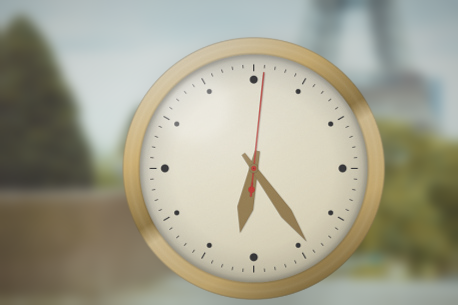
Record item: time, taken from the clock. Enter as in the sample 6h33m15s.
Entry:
6h24m01s
